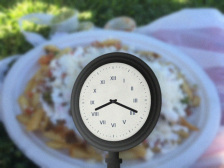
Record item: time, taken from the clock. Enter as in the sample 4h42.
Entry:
8h19
